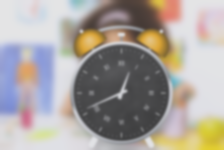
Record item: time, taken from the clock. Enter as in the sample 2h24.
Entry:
12h41
